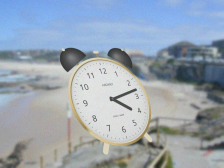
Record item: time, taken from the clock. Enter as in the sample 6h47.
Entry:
4h13
